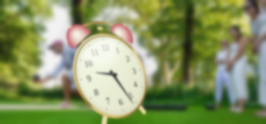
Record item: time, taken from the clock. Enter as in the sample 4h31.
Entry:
9h26
